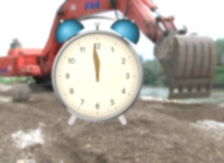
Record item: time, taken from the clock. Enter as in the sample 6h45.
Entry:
11h59
